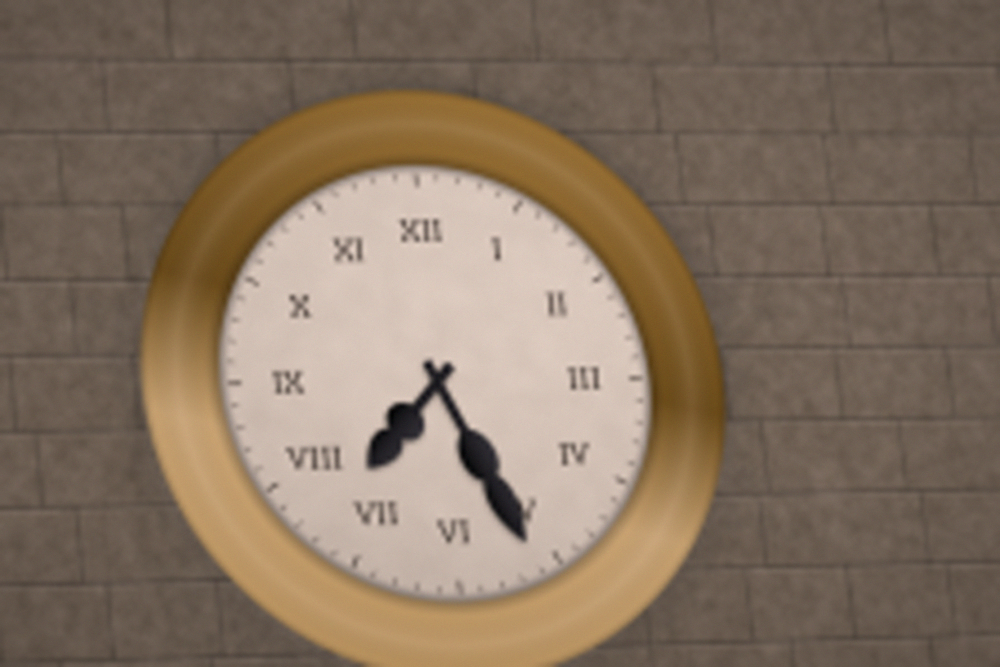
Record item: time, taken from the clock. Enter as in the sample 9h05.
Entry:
7h26
